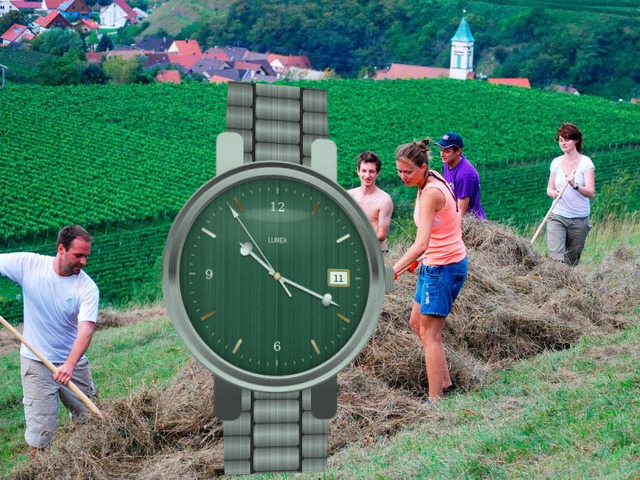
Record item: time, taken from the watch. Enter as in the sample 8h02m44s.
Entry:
10h18m54s
